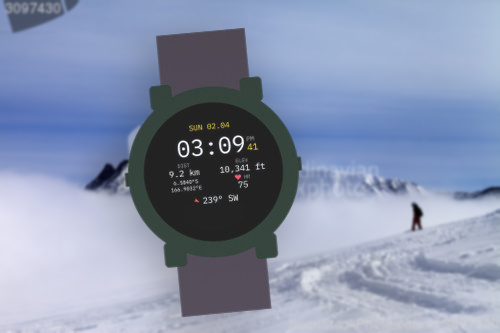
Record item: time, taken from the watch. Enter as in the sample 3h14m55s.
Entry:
3h09m41s
